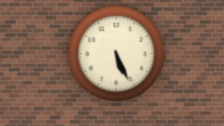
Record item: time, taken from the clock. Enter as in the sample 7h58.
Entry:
5h26
